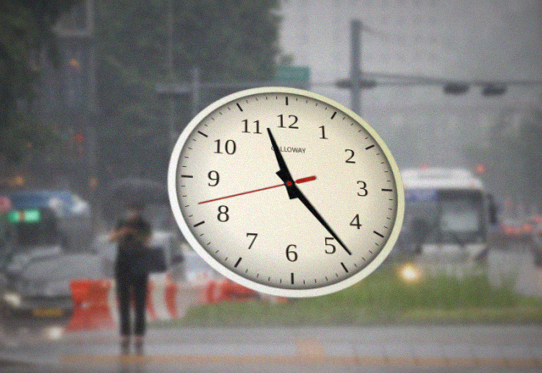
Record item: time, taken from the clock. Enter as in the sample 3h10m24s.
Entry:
11h23m42s
